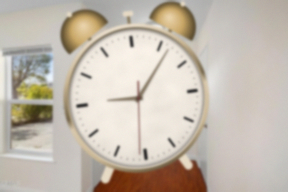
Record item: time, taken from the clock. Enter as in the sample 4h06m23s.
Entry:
9h06m31s
